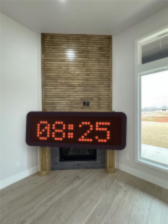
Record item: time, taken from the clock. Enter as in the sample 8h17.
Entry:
8h25
